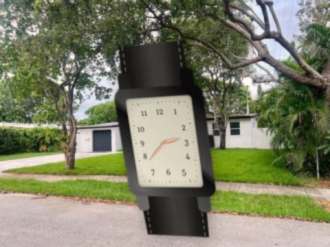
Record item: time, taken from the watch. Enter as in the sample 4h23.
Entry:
2h38
